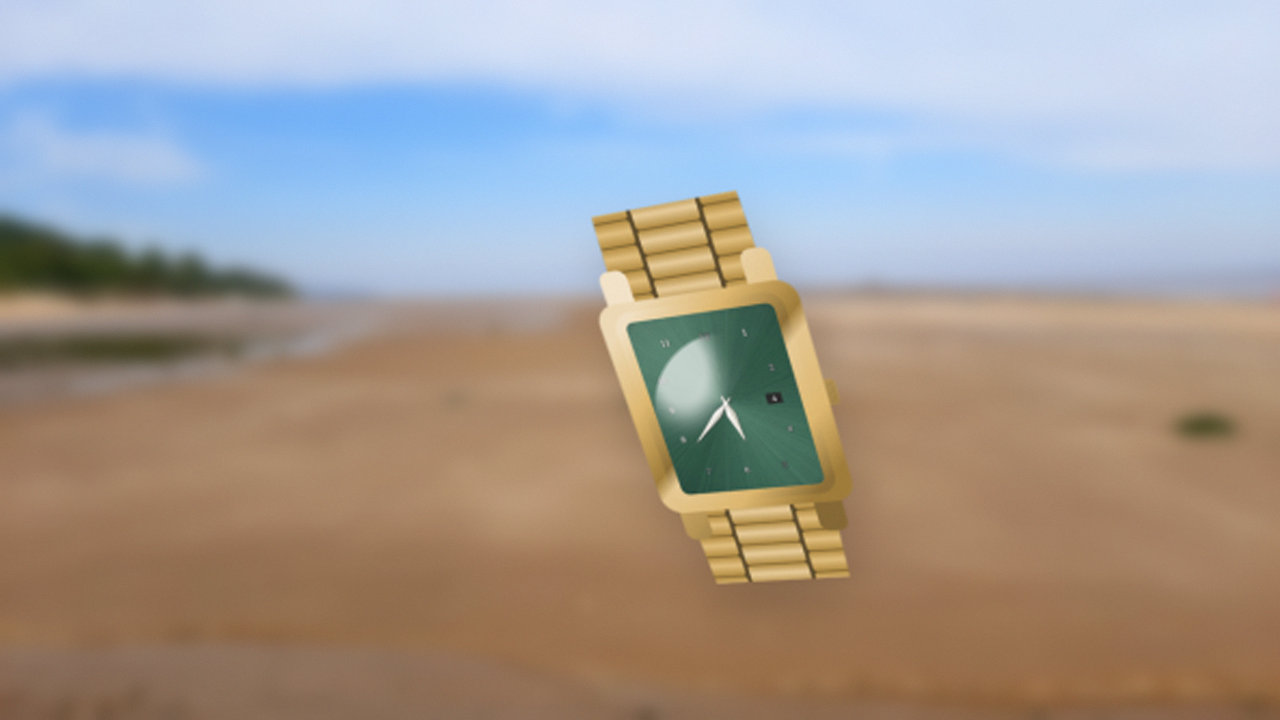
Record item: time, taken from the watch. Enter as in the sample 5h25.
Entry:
5h38
